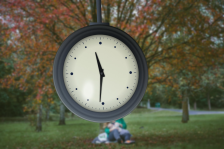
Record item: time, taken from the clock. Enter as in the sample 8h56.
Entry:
11h31
